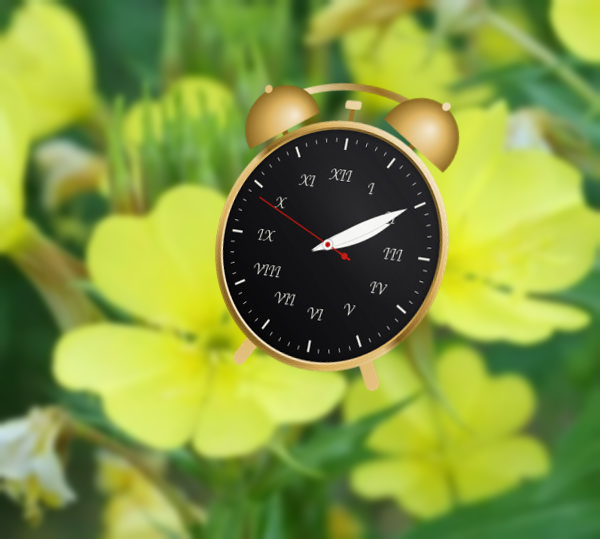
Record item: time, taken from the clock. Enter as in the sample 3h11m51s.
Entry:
2h09m49s
